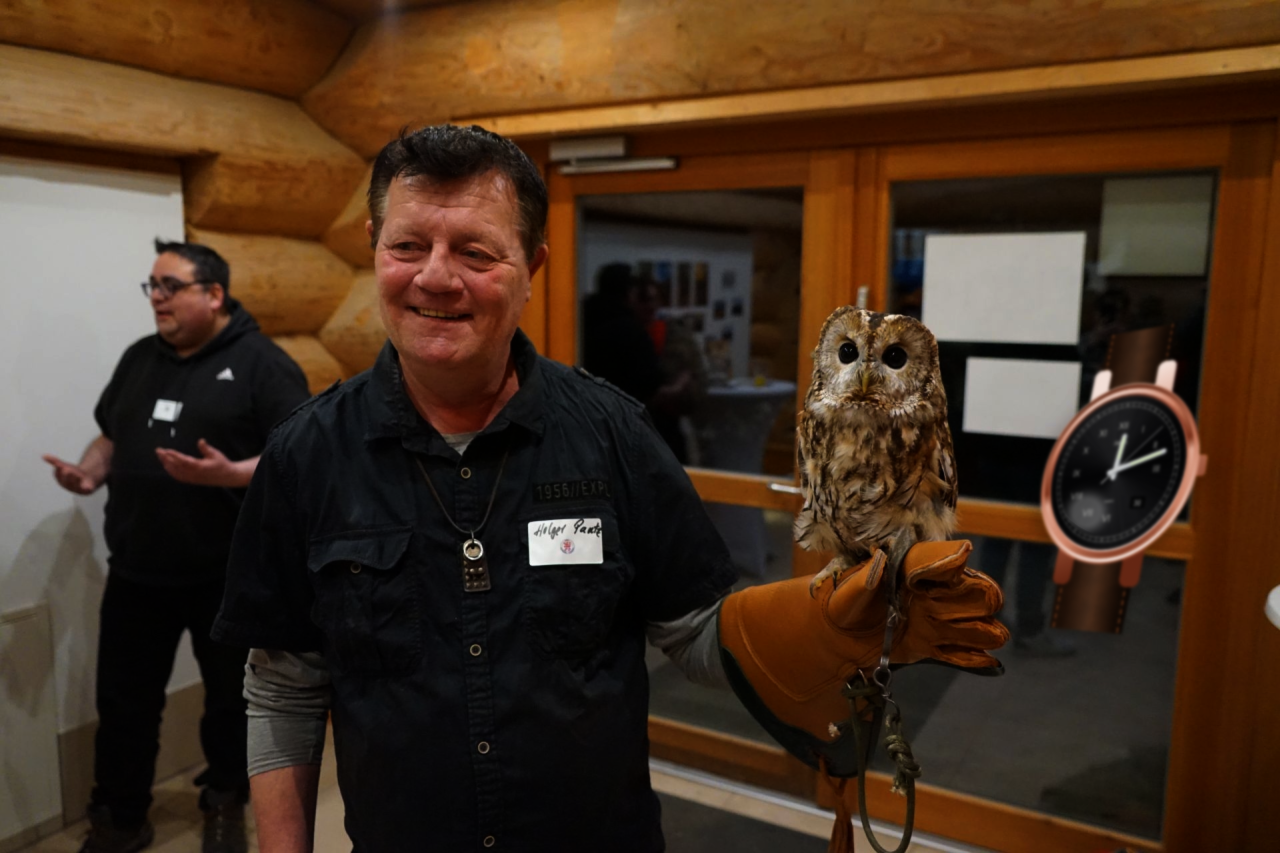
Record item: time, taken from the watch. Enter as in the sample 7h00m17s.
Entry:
12h12m08s
